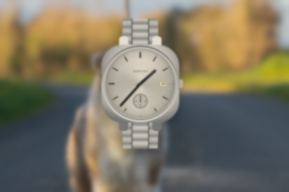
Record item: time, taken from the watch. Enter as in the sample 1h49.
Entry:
1h37
